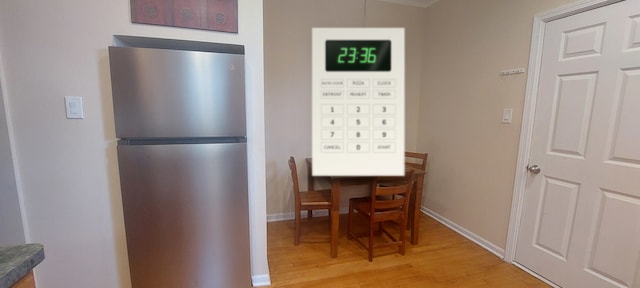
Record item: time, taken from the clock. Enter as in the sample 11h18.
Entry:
23h36
